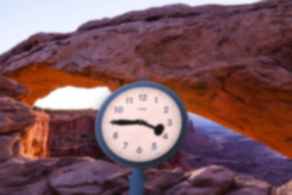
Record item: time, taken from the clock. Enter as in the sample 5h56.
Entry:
3h45
